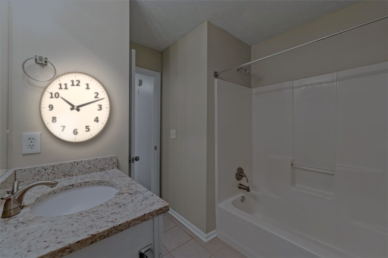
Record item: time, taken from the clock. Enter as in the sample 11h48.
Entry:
10h12
